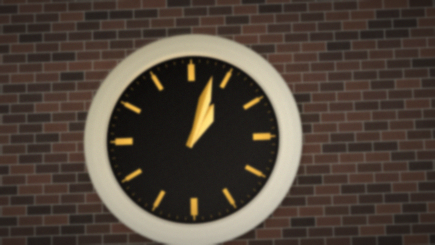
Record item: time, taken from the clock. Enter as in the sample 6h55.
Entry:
1h03
